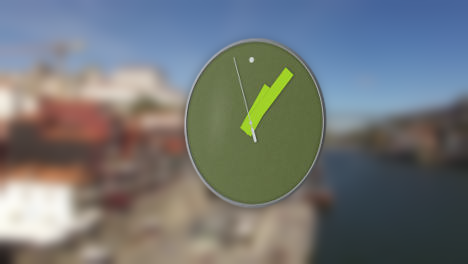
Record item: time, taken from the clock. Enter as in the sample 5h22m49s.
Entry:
1h06m57s
